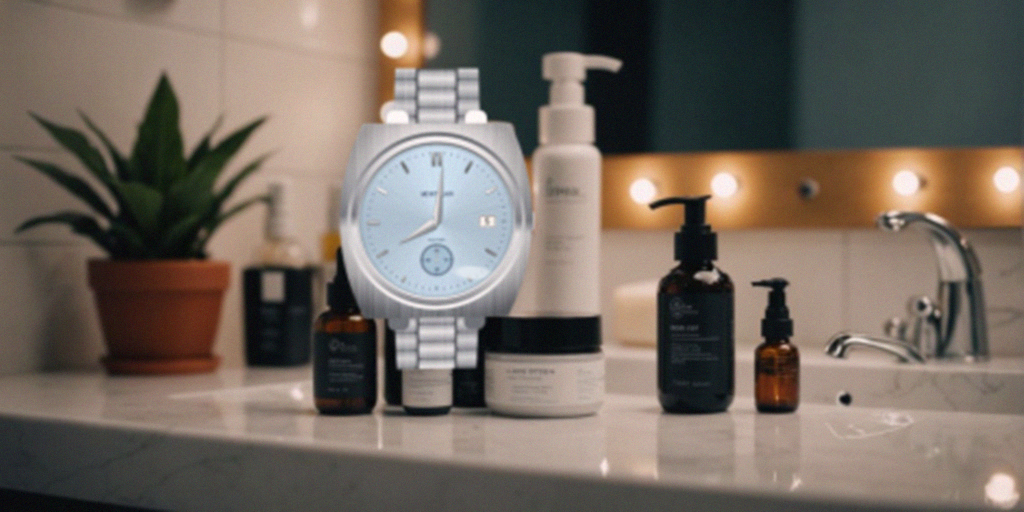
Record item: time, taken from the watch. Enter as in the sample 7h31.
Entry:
8h01
